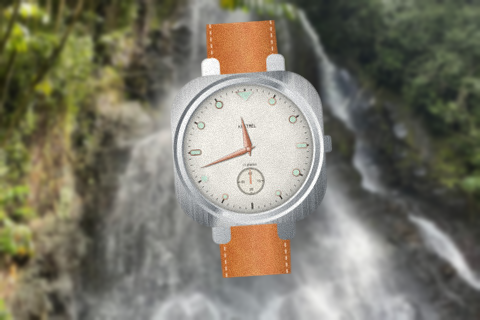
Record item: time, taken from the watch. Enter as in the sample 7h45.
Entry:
11h42
